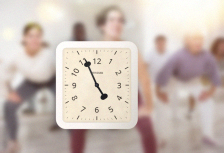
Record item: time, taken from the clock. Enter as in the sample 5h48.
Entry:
4h56
